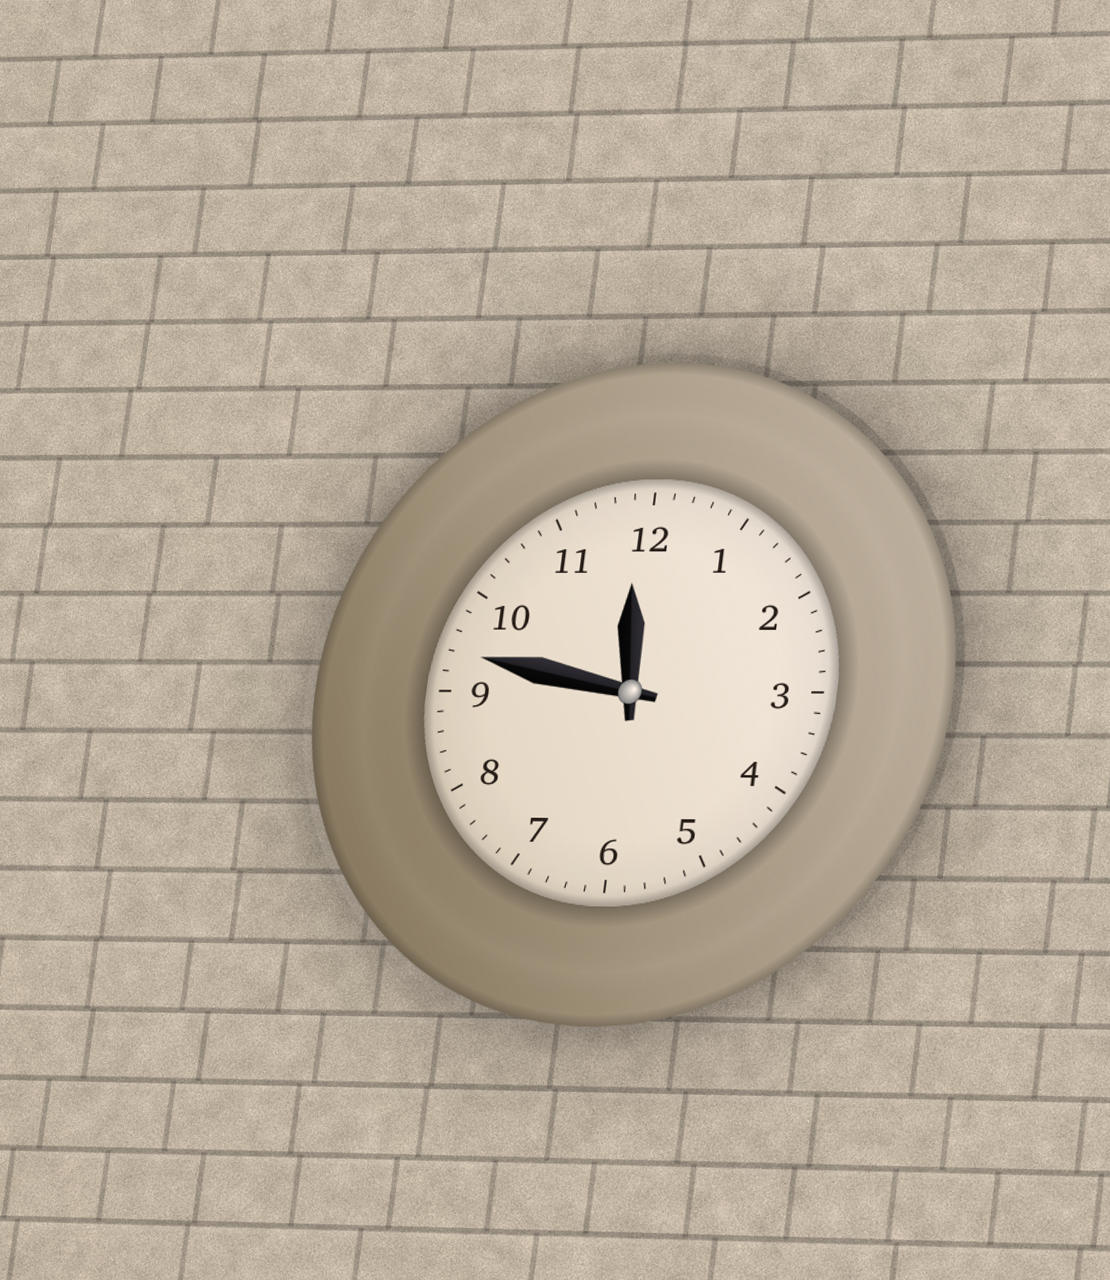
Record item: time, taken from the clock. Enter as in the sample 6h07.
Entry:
11h47
